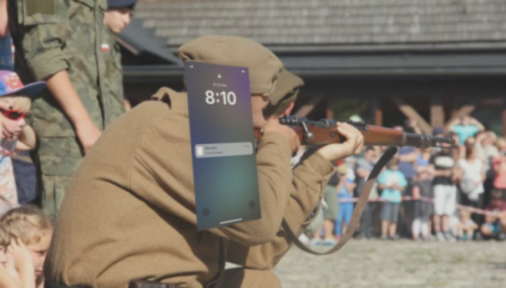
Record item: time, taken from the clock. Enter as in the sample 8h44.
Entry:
8h10
